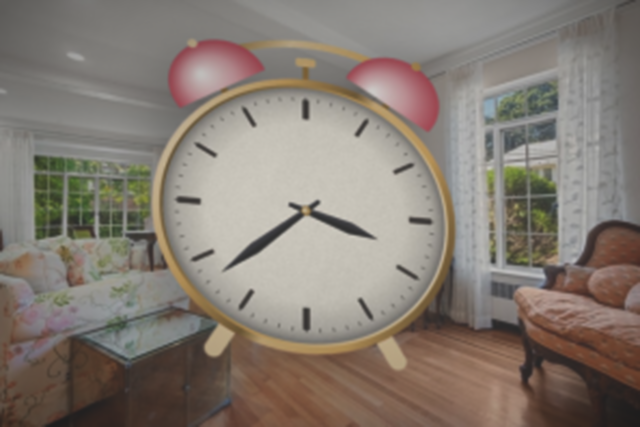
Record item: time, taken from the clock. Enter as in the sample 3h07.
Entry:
3h38
